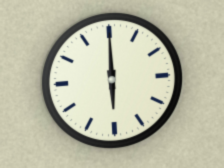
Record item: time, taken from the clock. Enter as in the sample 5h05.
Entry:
6h00
